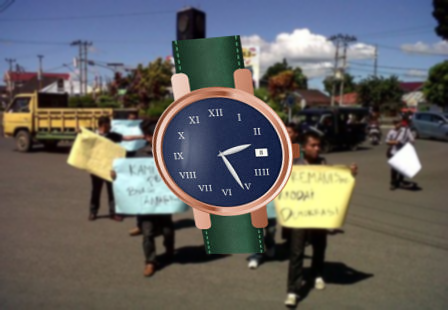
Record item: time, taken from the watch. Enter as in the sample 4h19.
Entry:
2h26
